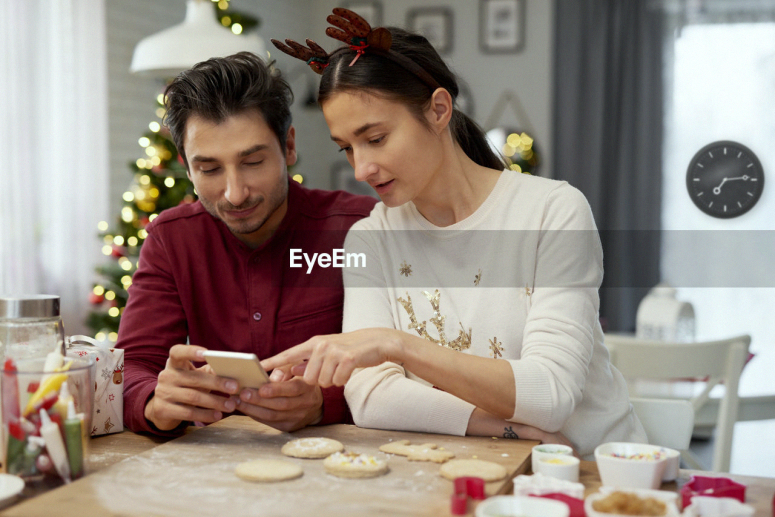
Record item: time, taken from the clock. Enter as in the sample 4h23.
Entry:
7h14
